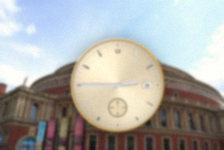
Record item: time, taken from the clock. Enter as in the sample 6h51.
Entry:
2h45
